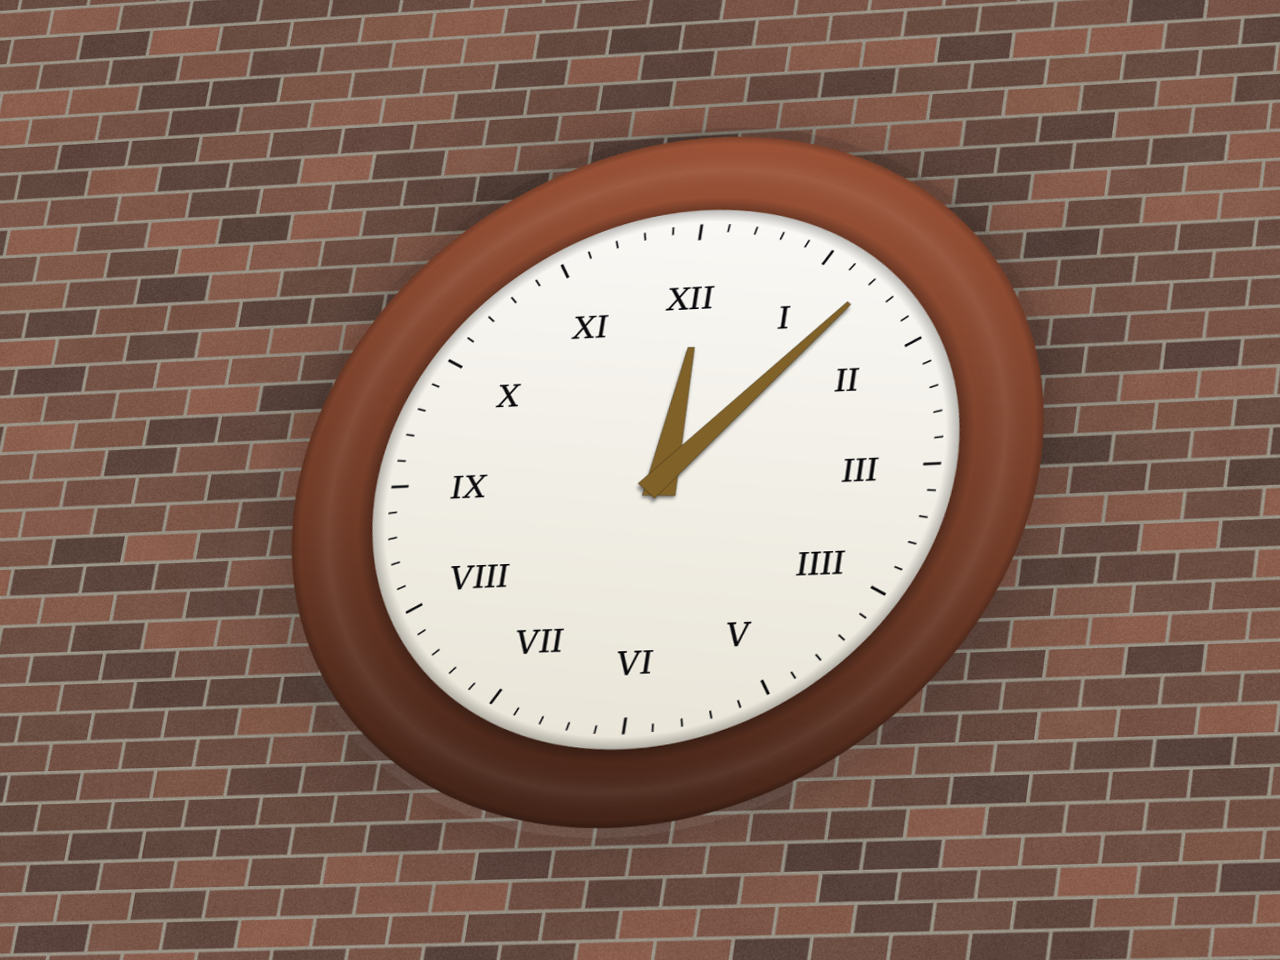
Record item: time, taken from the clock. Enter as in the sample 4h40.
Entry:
12h07
